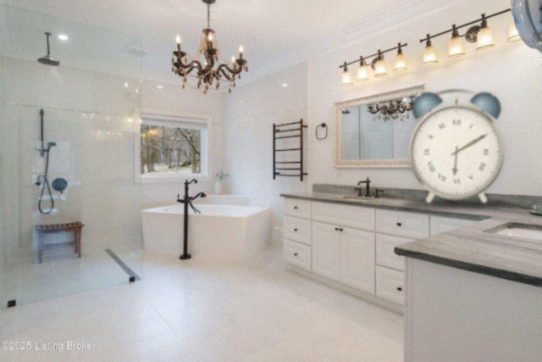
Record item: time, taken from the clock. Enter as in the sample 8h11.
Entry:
6h10
